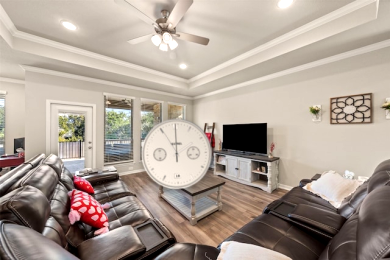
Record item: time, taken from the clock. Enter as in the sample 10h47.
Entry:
1h55
